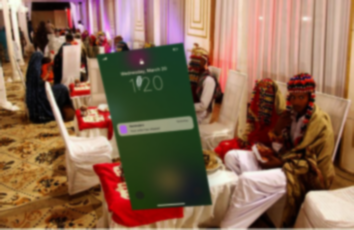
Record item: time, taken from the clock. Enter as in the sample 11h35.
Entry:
1h20
